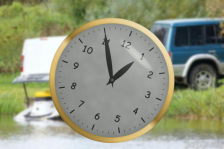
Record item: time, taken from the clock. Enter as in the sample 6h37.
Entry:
12h55
